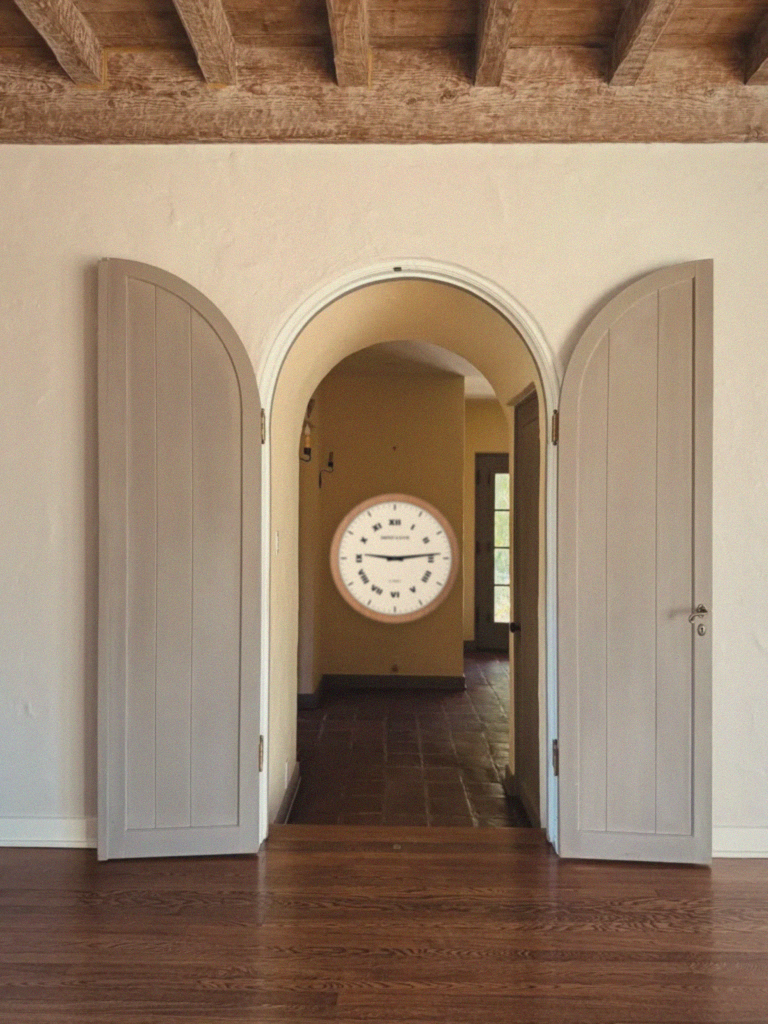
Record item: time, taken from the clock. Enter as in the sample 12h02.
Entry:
9h14
